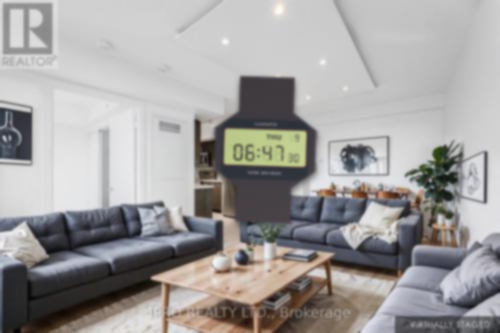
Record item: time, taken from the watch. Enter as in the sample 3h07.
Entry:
6h47
